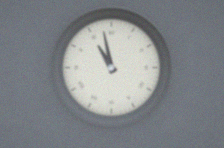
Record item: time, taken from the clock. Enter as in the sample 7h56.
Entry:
10h58
